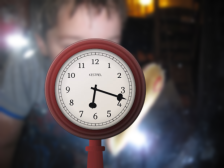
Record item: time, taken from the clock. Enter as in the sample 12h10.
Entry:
6h18
